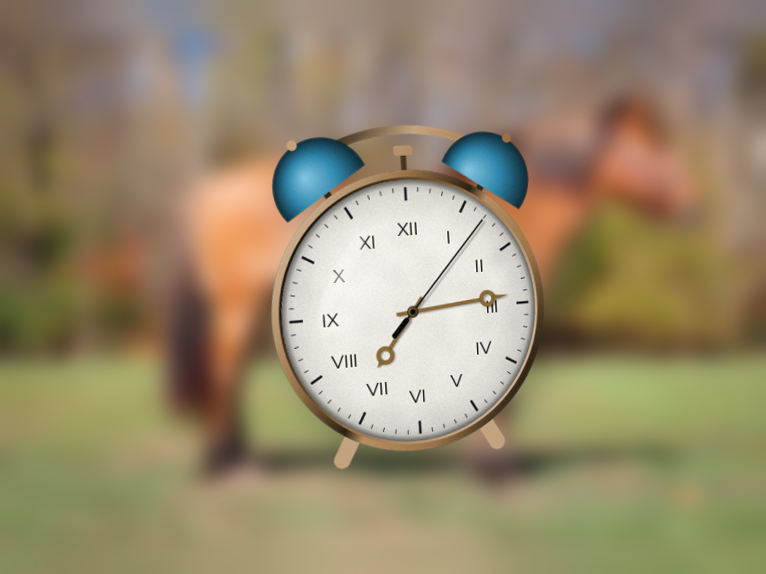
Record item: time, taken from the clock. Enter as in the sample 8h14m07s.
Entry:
7h14m07s
